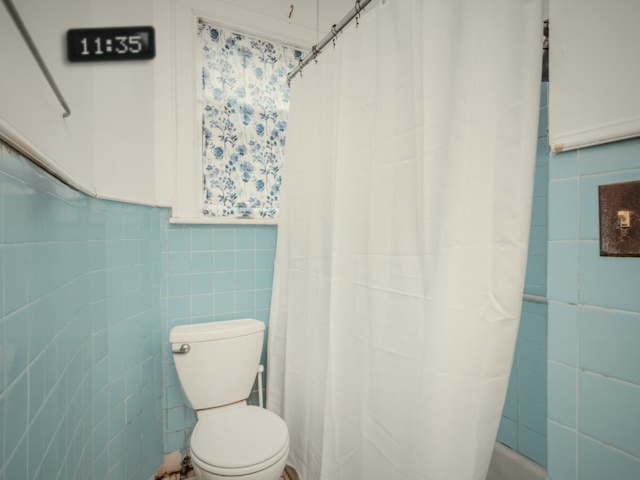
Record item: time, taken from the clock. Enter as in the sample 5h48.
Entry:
11h35
